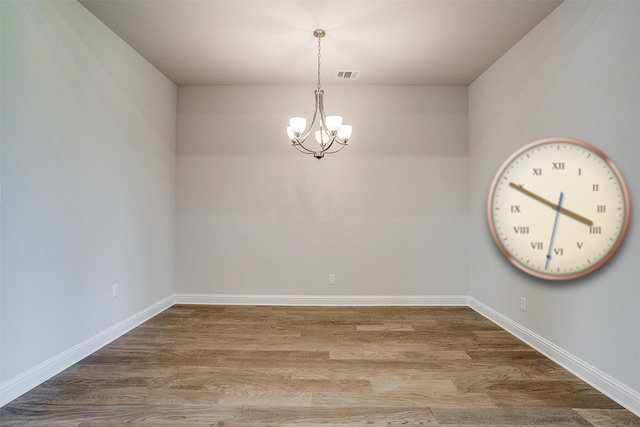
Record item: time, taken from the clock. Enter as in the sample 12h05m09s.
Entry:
3h49m32s
